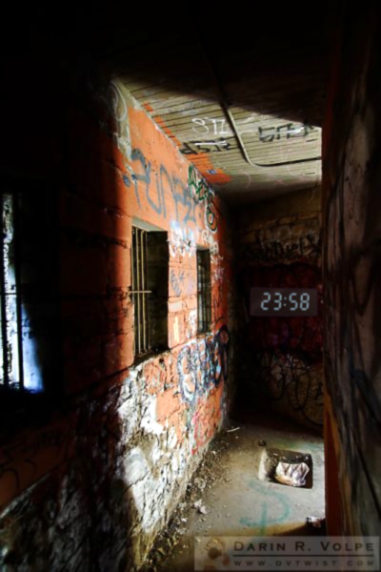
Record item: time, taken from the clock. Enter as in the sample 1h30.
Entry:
23h58
